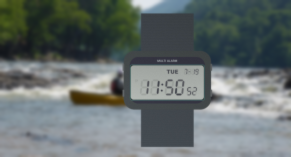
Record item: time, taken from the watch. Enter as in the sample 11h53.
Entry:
11h50
